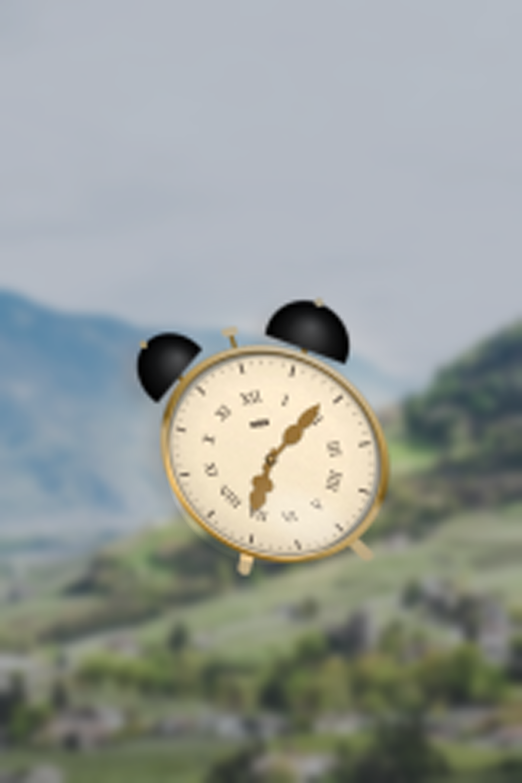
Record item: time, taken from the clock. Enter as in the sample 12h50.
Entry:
7h09
